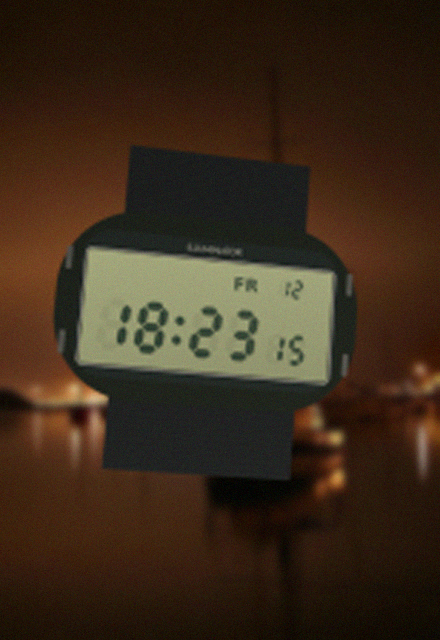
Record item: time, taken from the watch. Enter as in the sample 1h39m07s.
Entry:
18h23m15s
